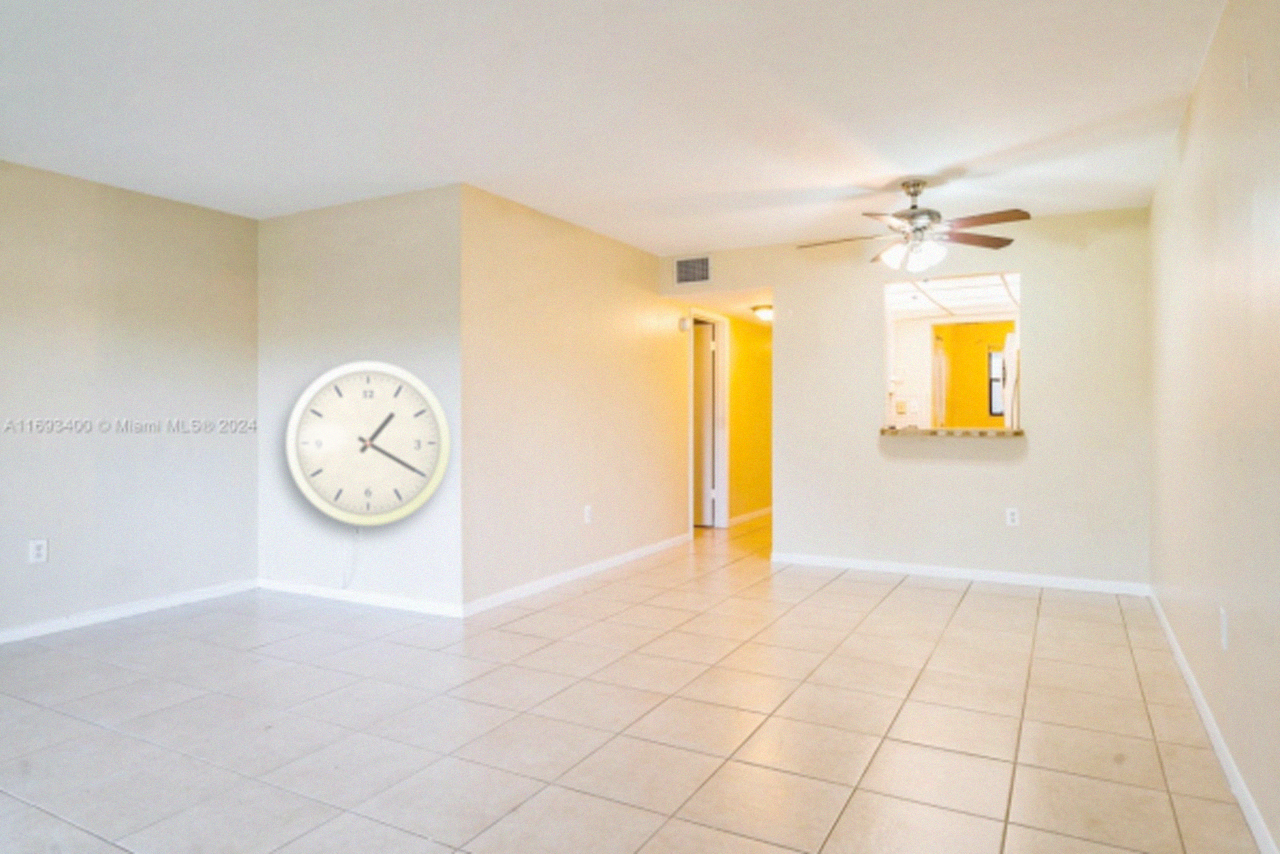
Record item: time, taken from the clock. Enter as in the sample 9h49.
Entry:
1h20
